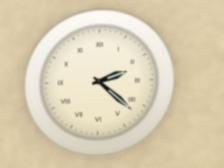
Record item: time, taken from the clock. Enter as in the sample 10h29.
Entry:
2h22
